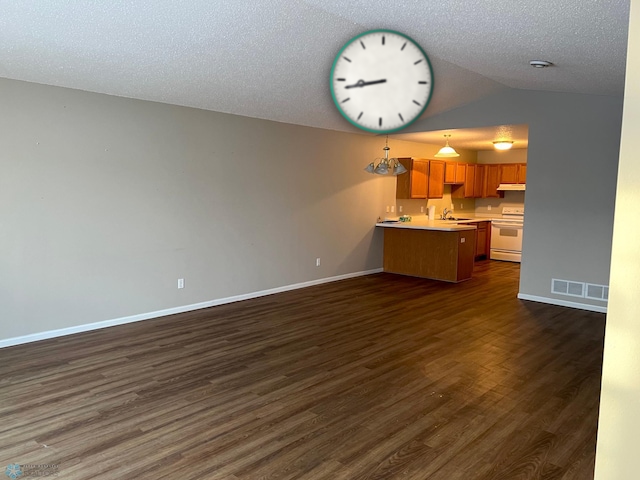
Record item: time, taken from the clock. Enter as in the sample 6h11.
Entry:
8h43
